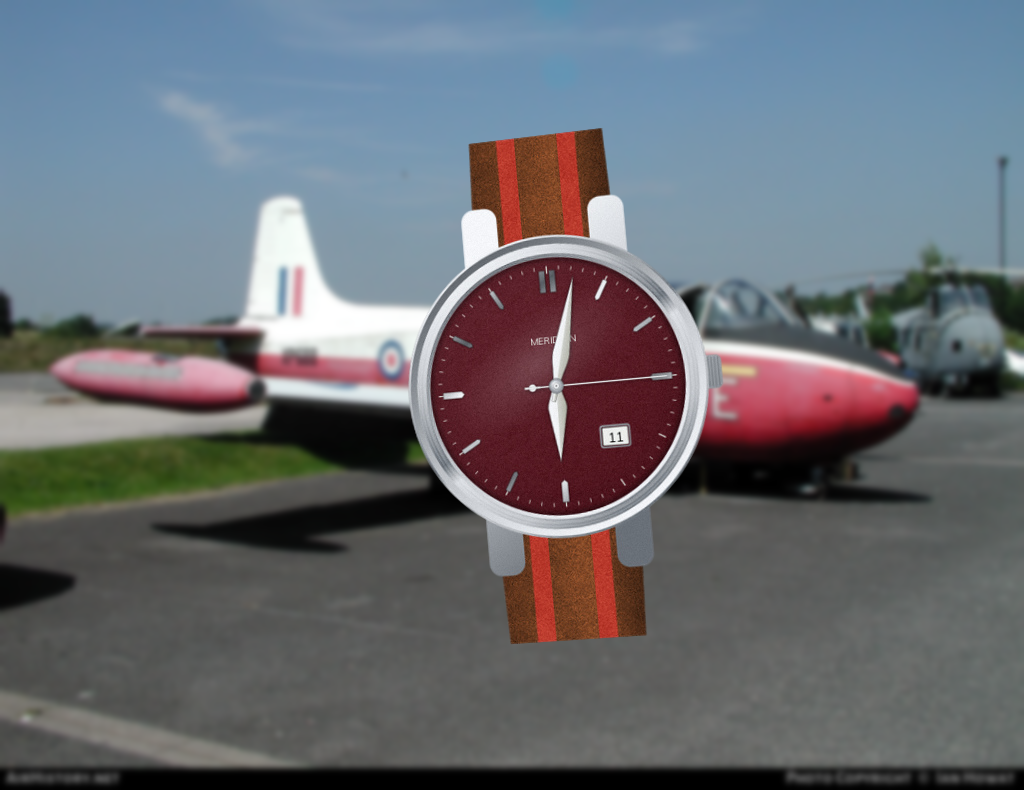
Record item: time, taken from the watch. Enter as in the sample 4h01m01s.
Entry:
6h02m15s
